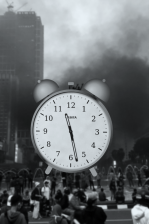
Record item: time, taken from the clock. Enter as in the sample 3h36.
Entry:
11h28
